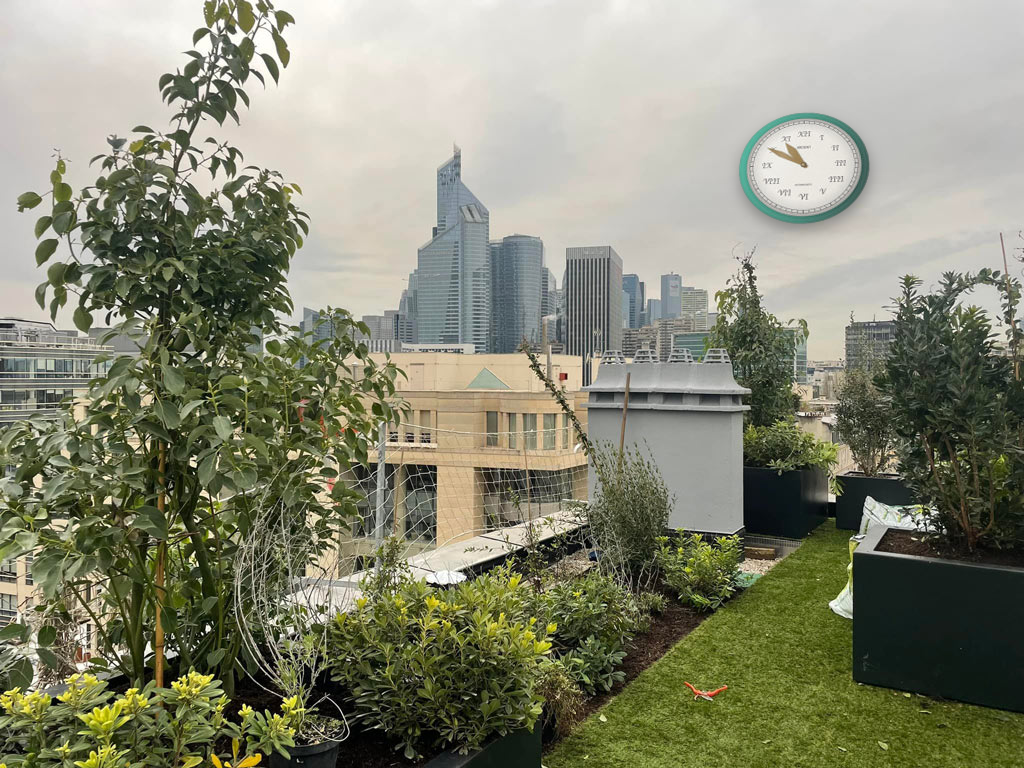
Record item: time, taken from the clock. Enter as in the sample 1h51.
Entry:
10h50
